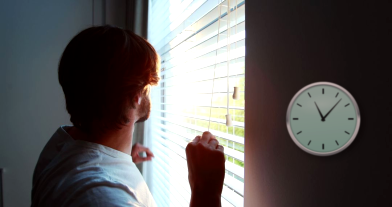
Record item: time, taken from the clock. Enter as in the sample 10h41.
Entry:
11h07
